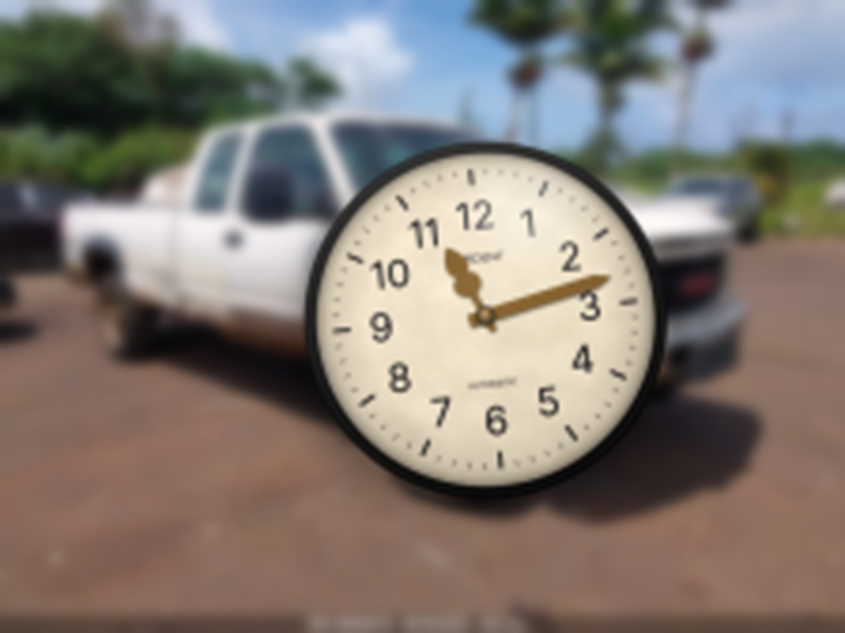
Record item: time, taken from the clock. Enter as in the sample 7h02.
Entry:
11h13
